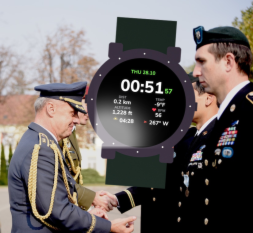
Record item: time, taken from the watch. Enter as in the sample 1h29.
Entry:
0h51
